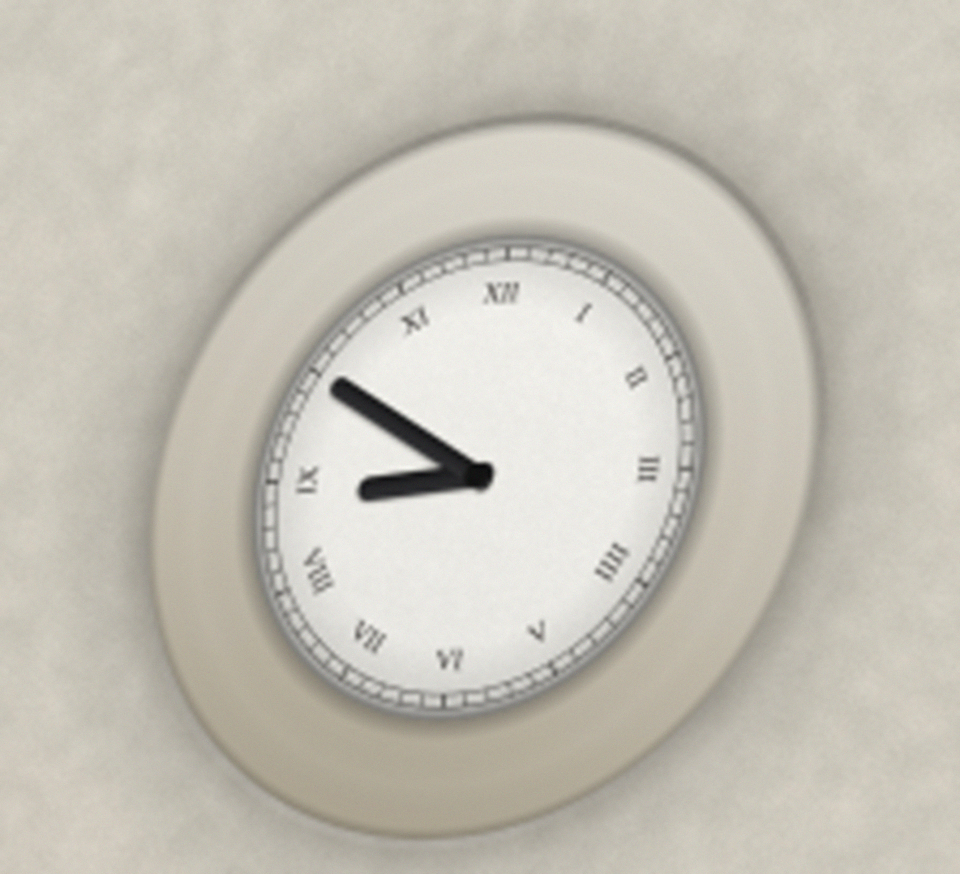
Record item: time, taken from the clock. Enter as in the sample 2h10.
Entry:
8h50
